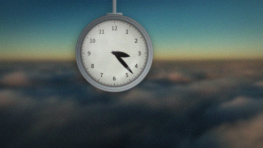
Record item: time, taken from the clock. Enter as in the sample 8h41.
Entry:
3h23
